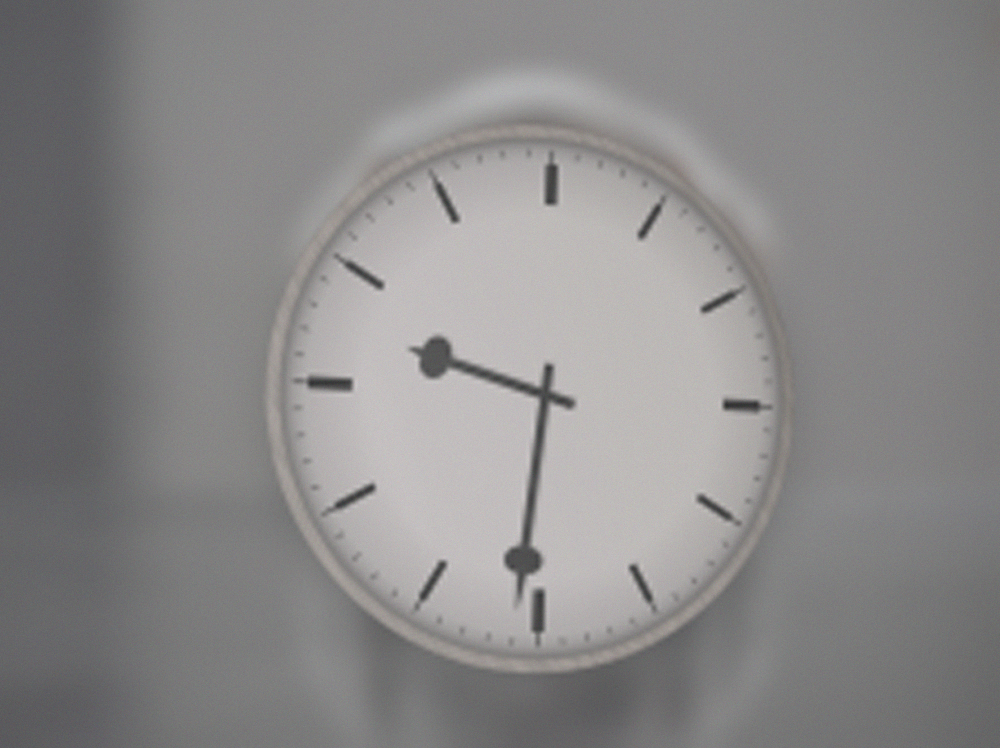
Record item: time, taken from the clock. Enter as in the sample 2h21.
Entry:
9h31
